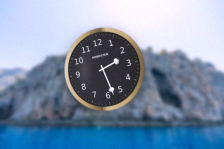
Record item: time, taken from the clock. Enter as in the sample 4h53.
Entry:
2h28
